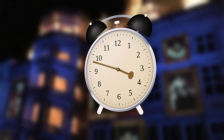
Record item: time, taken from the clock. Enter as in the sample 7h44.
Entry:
3h48
